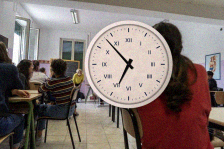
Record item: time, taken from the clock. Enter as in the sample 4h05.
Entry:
6h53
